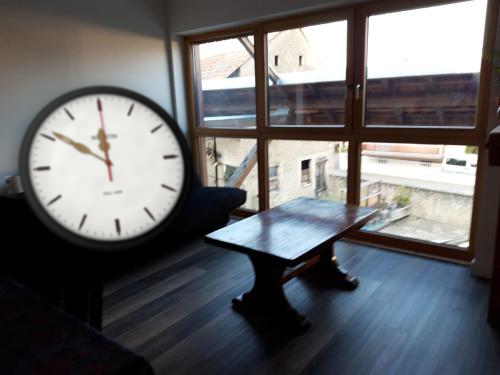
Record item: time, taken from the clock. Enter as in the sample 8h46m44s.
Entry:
11h51m00s
